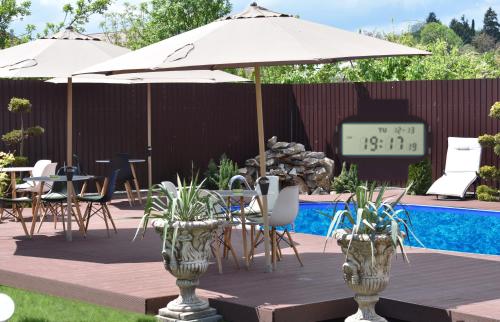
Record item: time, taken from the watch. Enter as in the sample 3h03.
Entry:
19h17
